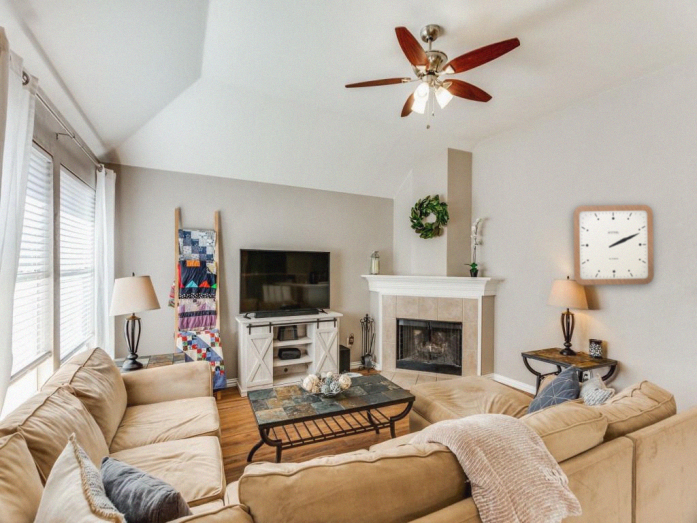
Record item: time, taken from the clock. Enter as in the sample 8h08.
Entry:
2h11
